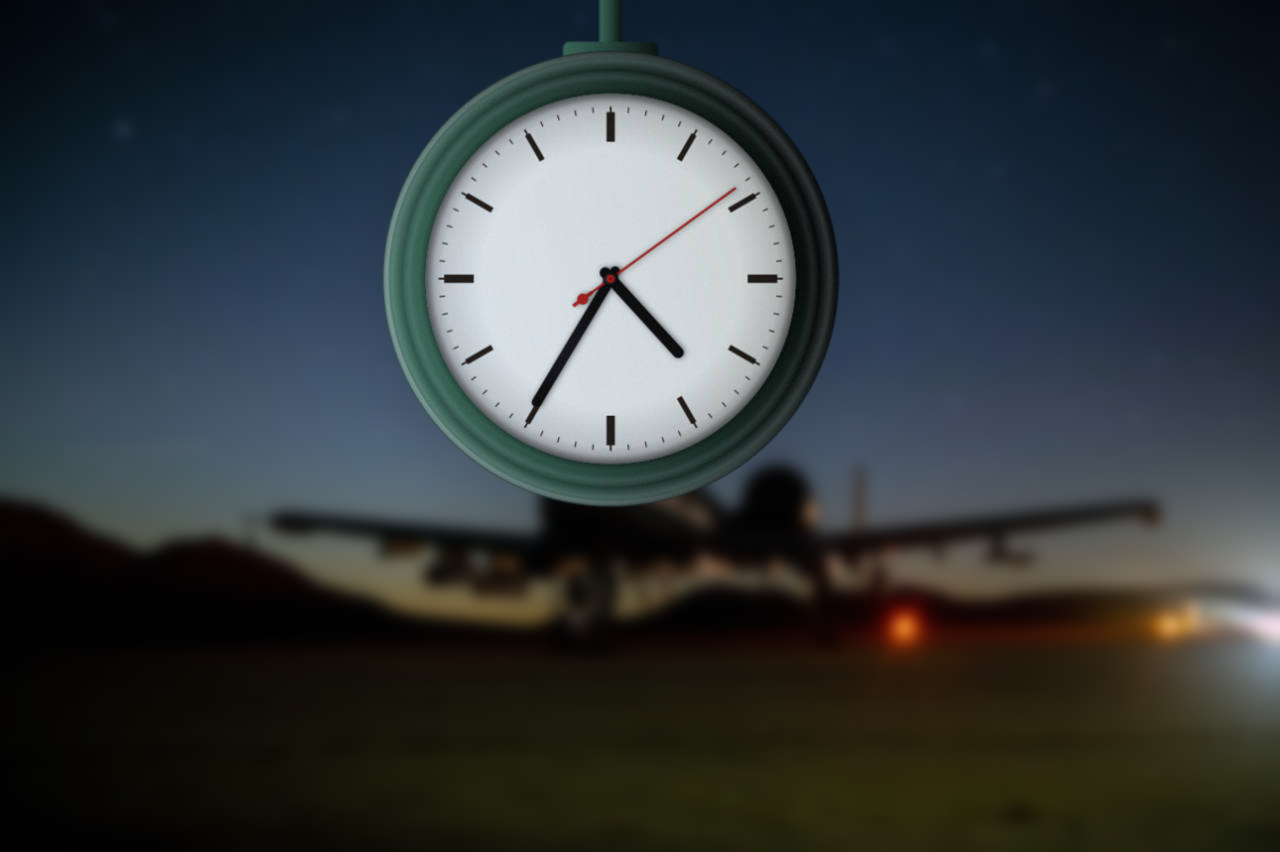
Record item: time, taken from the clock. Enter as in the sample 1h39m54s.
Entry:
4h35m09s
